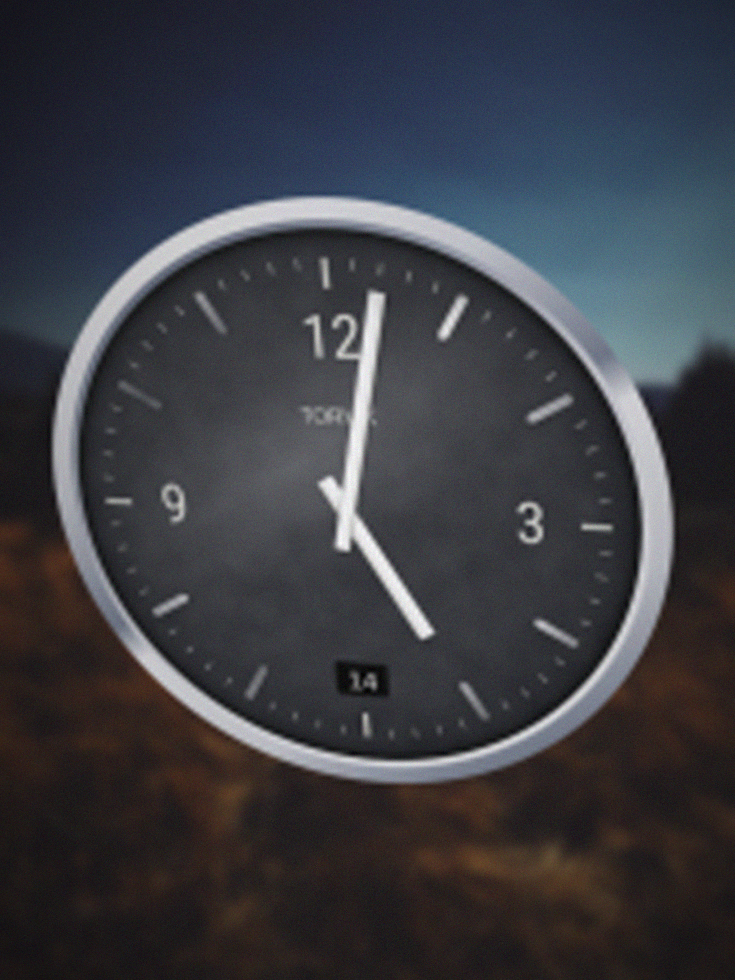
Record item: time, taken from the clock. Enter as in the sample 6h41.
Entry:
5h02
